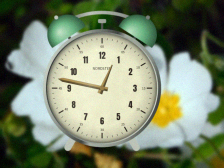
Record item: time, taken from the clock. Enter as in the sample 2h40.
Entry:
12h47
